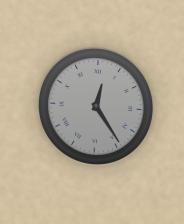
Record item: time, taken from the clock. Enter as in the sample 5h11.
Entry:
12h24
